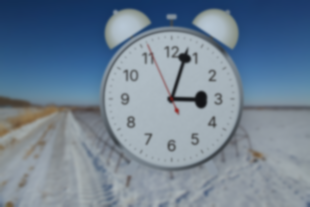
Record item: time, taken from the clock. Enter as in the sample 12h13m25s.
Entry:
3h02m56s
